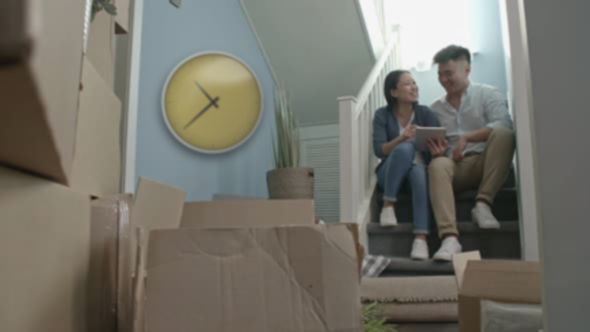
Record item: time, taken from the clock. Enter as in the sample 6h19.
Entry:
10h38
